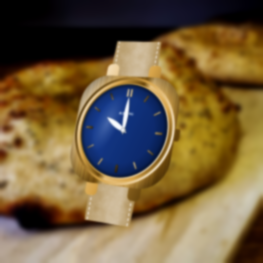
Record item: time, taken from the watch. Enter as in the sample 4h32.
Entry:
10h00
